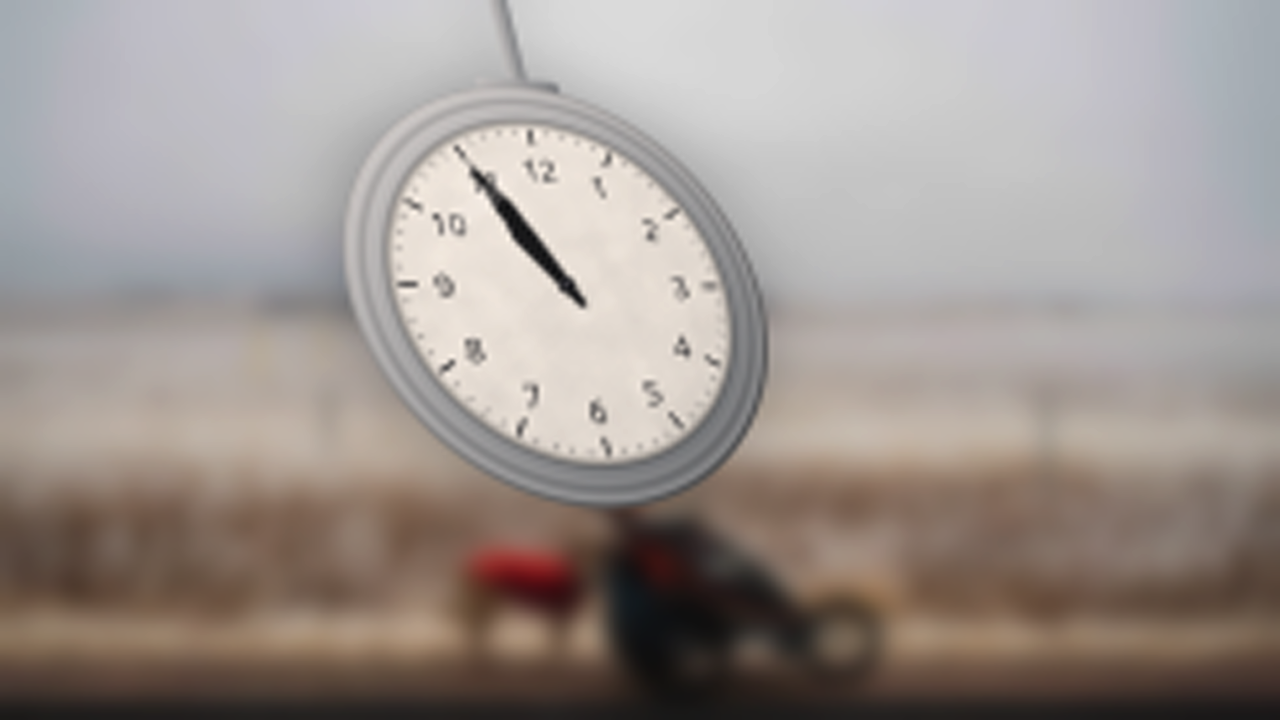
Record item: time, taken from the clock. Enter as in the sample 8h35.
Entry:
10h55
